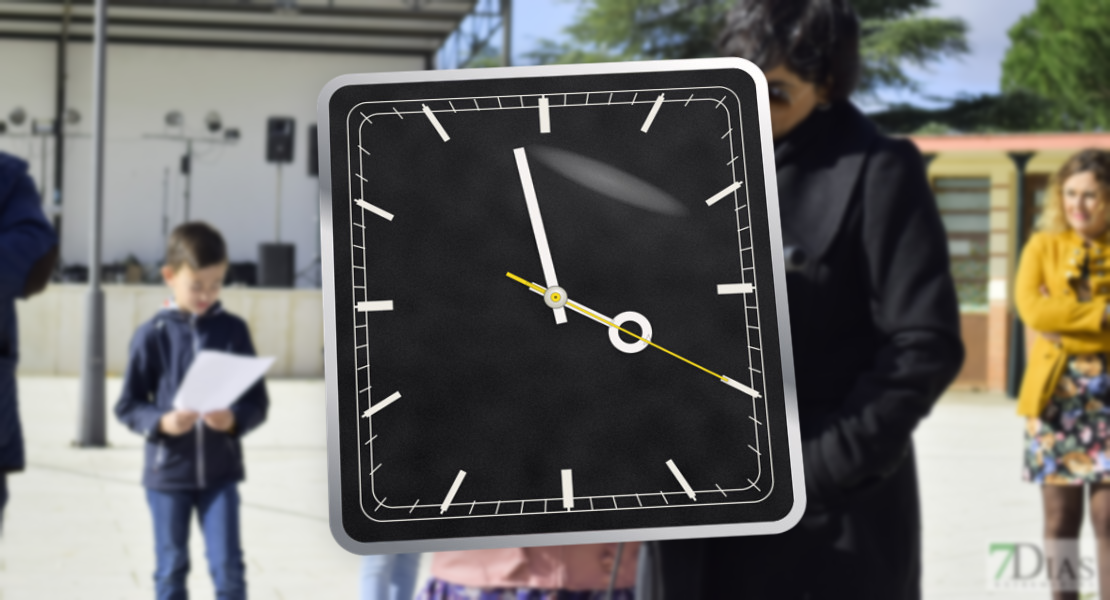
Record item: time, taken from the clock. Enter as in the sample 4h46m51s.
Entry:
3h58m20s
